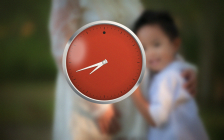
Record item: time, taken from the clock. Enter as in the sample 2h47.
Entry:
7h42
